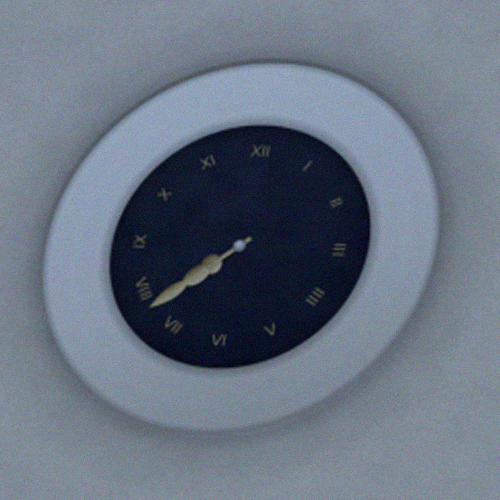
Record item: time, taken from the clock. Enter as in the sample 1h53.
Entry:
7h38
